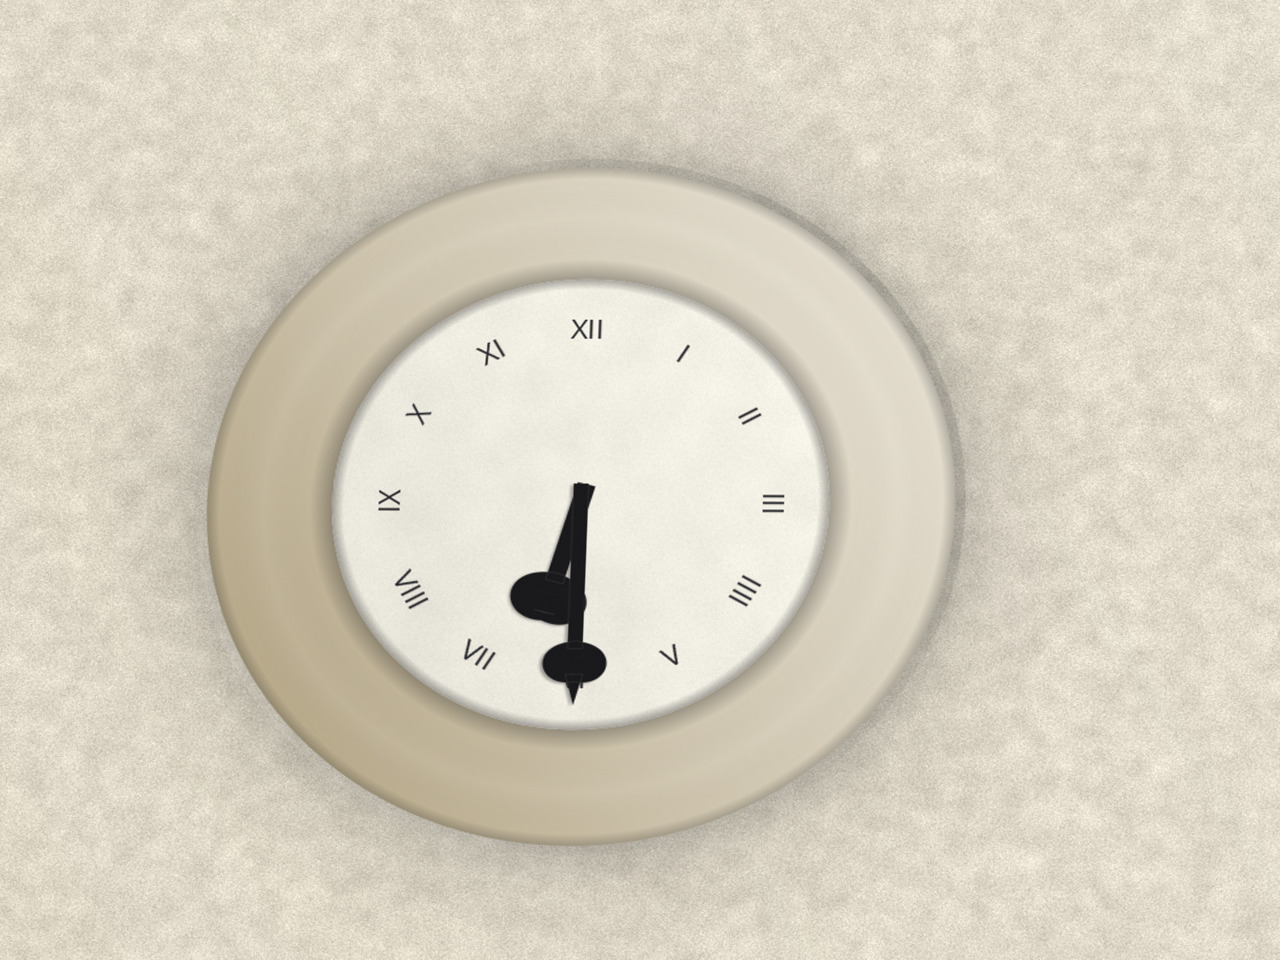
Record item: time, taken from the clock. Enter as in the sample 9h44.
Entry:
6h30
